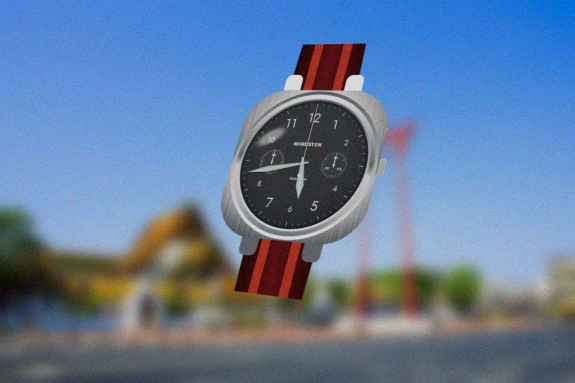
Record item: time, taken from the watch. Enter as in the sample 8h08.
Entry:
5h43
